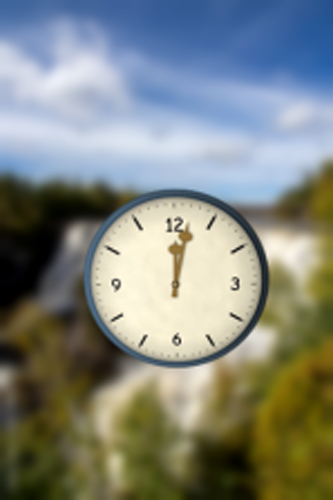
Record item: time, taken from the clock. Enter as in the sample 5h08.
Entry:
12h02
